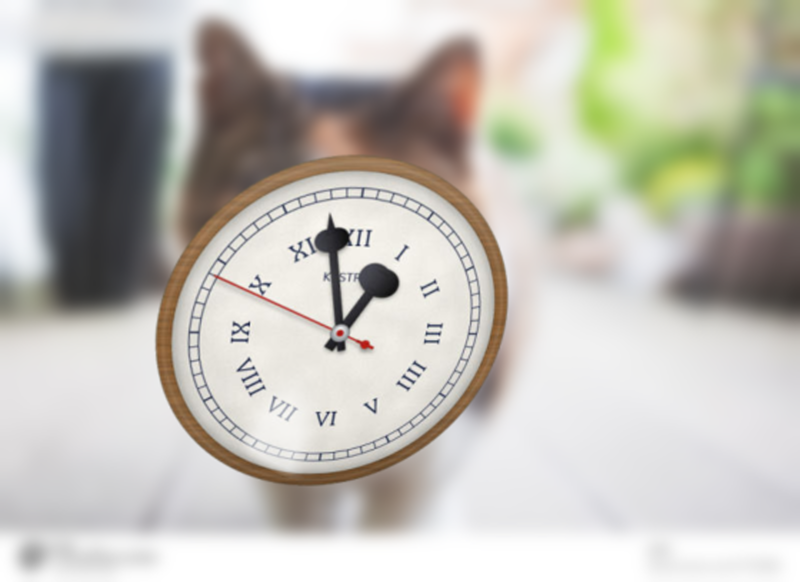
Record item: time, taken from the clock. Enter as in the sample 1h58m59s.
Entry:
12h57m49s
